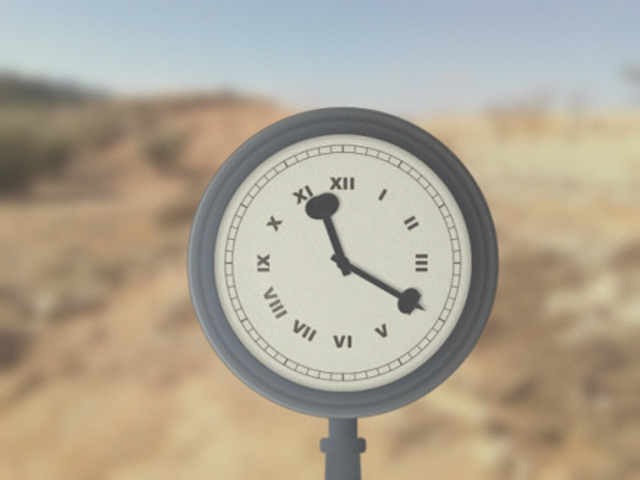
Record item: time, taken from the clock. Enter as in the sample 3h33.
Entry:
11h20
